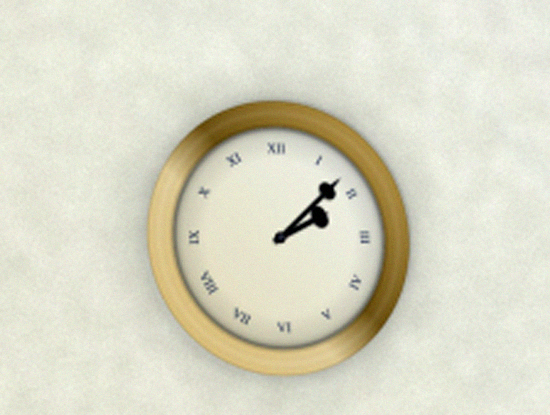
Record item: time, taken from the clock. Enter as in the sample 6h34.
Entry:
2h08
